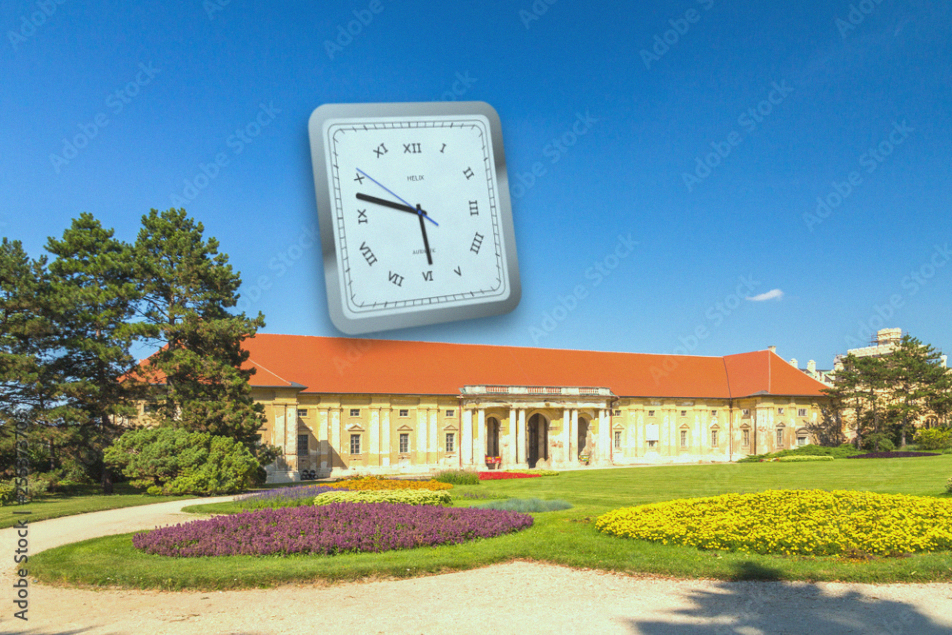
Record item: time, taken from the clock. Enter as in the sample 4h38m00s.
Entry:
5h47m51s
